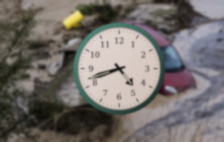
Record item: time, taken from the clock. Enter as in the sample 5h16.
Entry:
4h42
